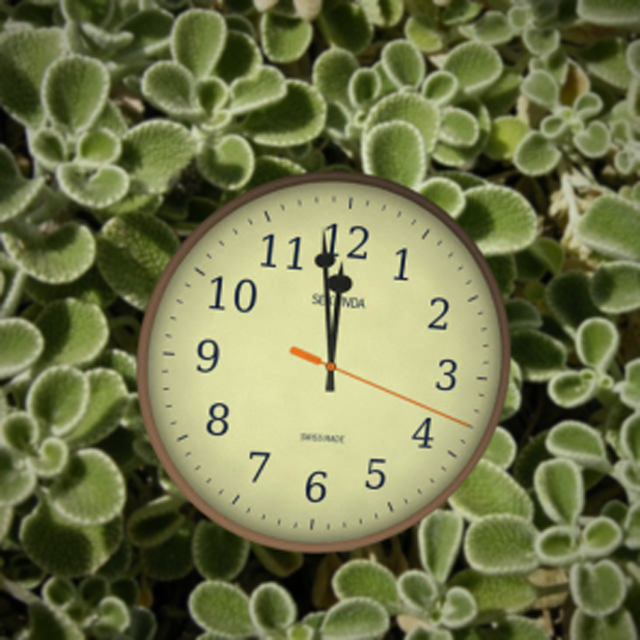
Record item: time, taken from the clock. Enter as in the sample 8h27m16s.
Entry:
11h58m18s
